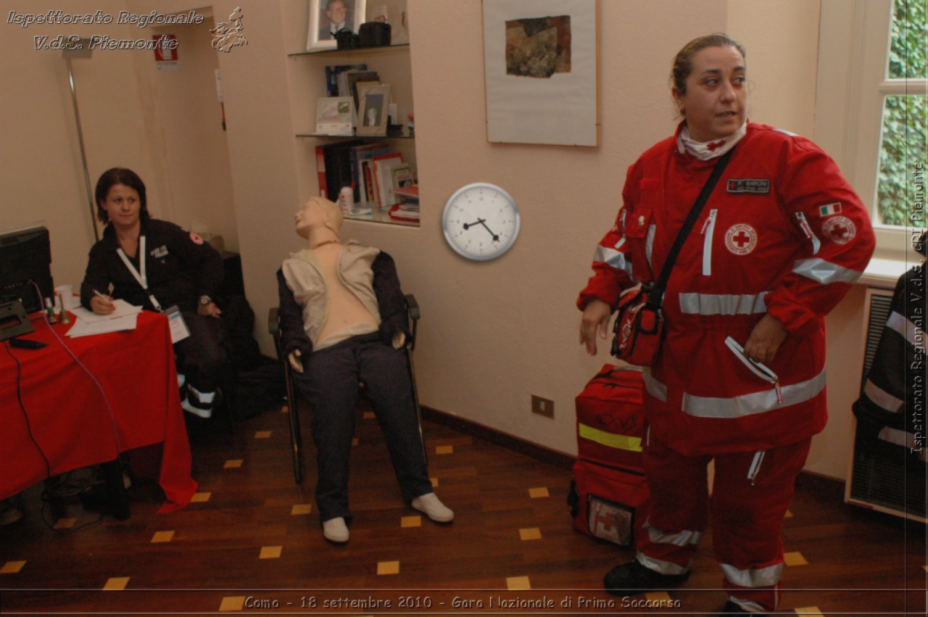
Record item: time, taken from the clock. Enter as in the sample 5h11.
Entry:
8h23
